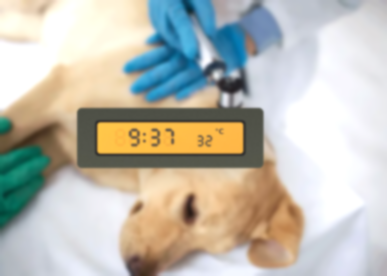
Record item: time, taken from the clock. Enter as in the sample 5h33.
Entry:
9h37
